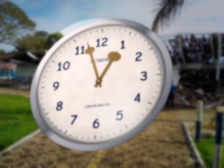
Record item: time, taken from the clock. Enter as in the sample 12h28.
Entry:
12h57
